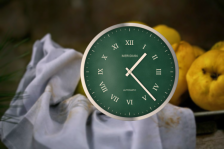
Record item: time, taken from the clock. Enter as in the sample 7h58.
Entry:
1h23
